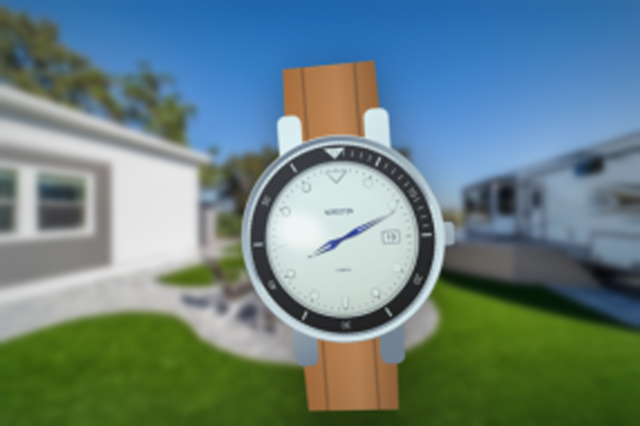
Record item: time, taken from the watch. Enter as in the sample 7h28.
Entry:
8h11
